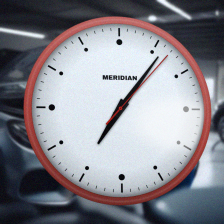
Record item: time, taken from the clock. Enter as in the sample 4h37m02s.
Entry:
7h06m07s
